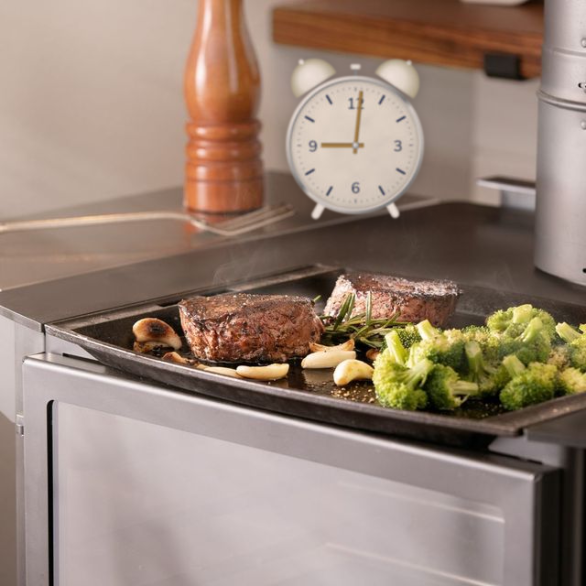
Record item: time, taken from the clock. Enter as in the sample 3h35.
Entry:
9h01
